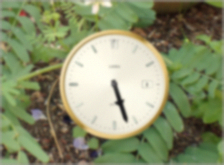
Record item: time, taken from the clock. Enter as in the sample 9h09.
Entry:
5h27
